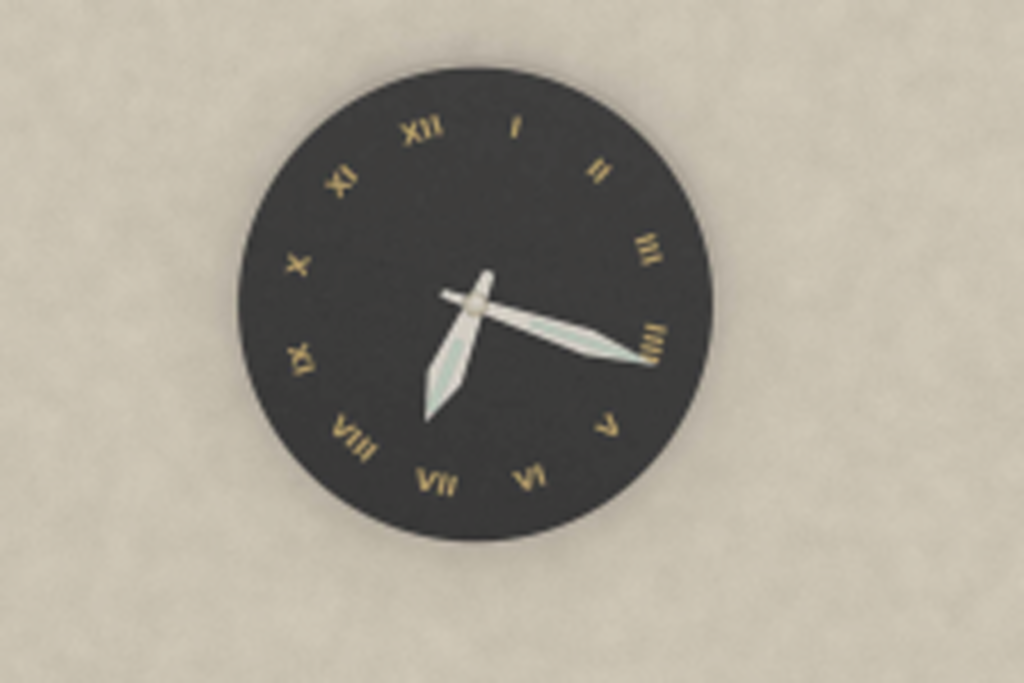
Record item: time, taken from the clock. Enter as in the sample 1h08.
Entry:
7h21
